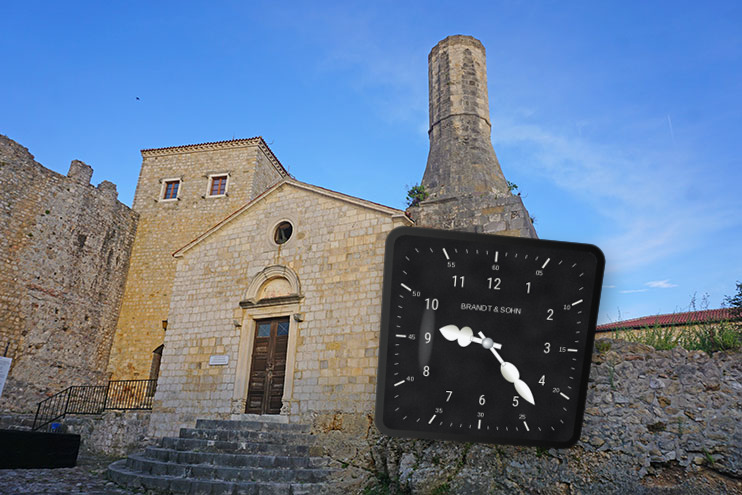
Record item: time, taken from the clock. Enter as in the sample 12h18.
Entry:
9h23
